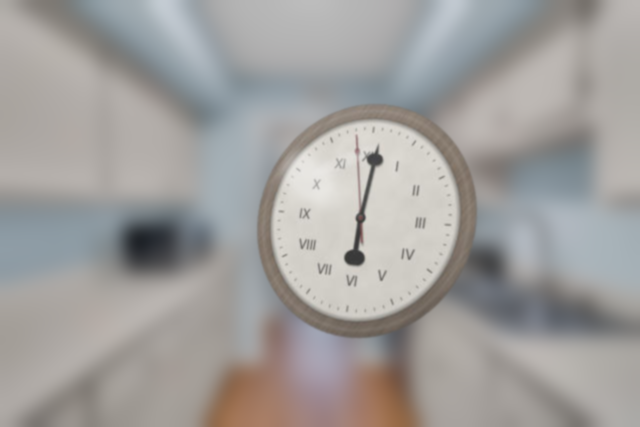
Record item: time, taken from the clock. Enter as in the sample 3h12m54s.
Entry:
6h00m58s
